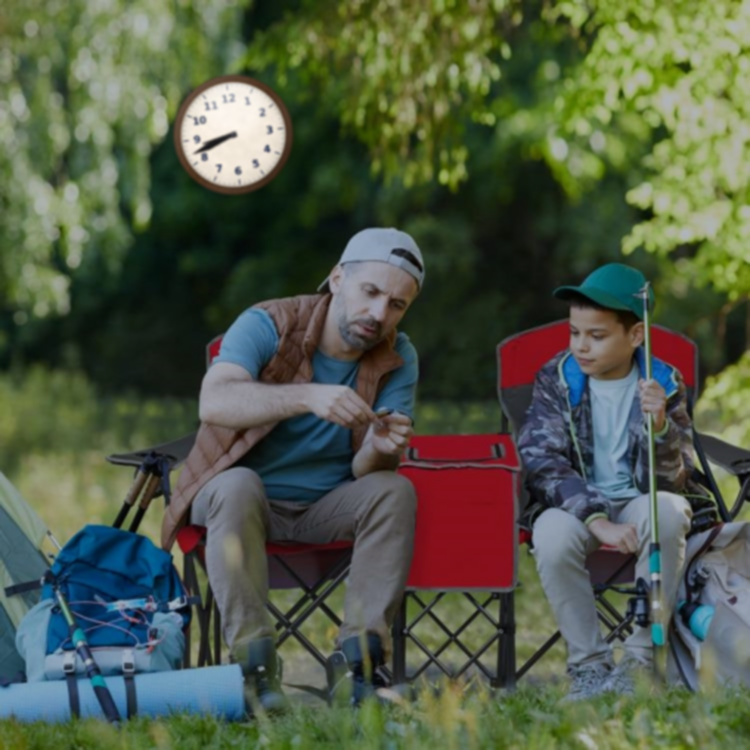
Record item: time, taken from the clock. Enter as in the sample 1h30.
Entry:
8h42
